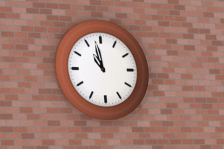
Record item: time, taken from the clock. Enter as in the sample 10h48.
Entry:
10h58
